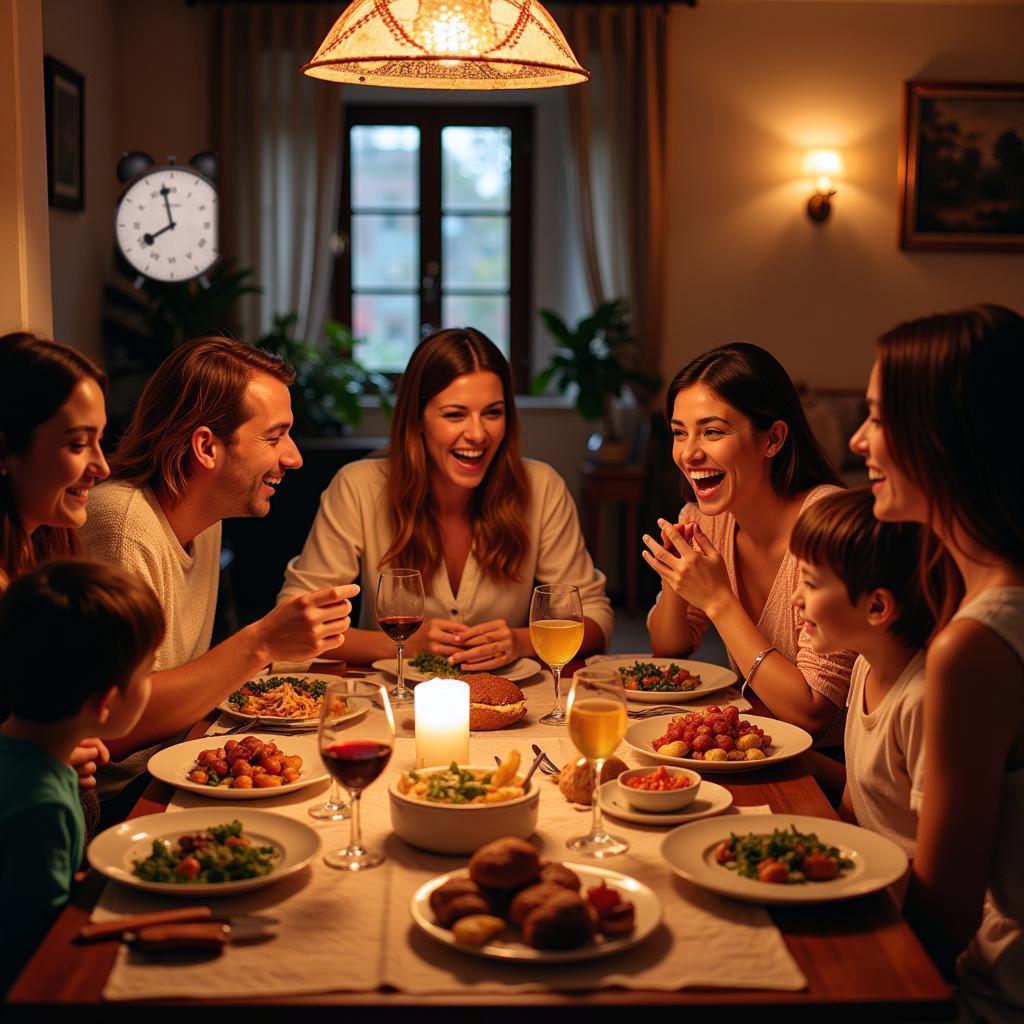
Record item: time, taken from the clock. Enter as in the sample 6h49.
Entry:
7h58
